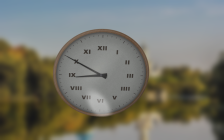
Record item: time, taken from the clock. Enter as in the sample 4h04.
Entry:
8h50
